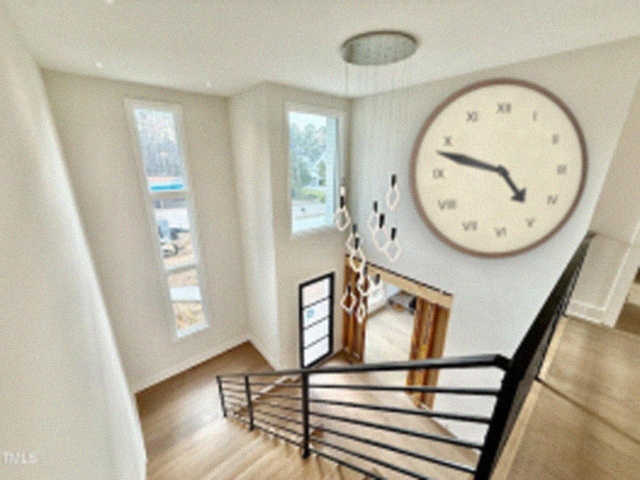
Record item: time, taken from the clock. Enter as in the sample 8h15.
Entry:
4h48
